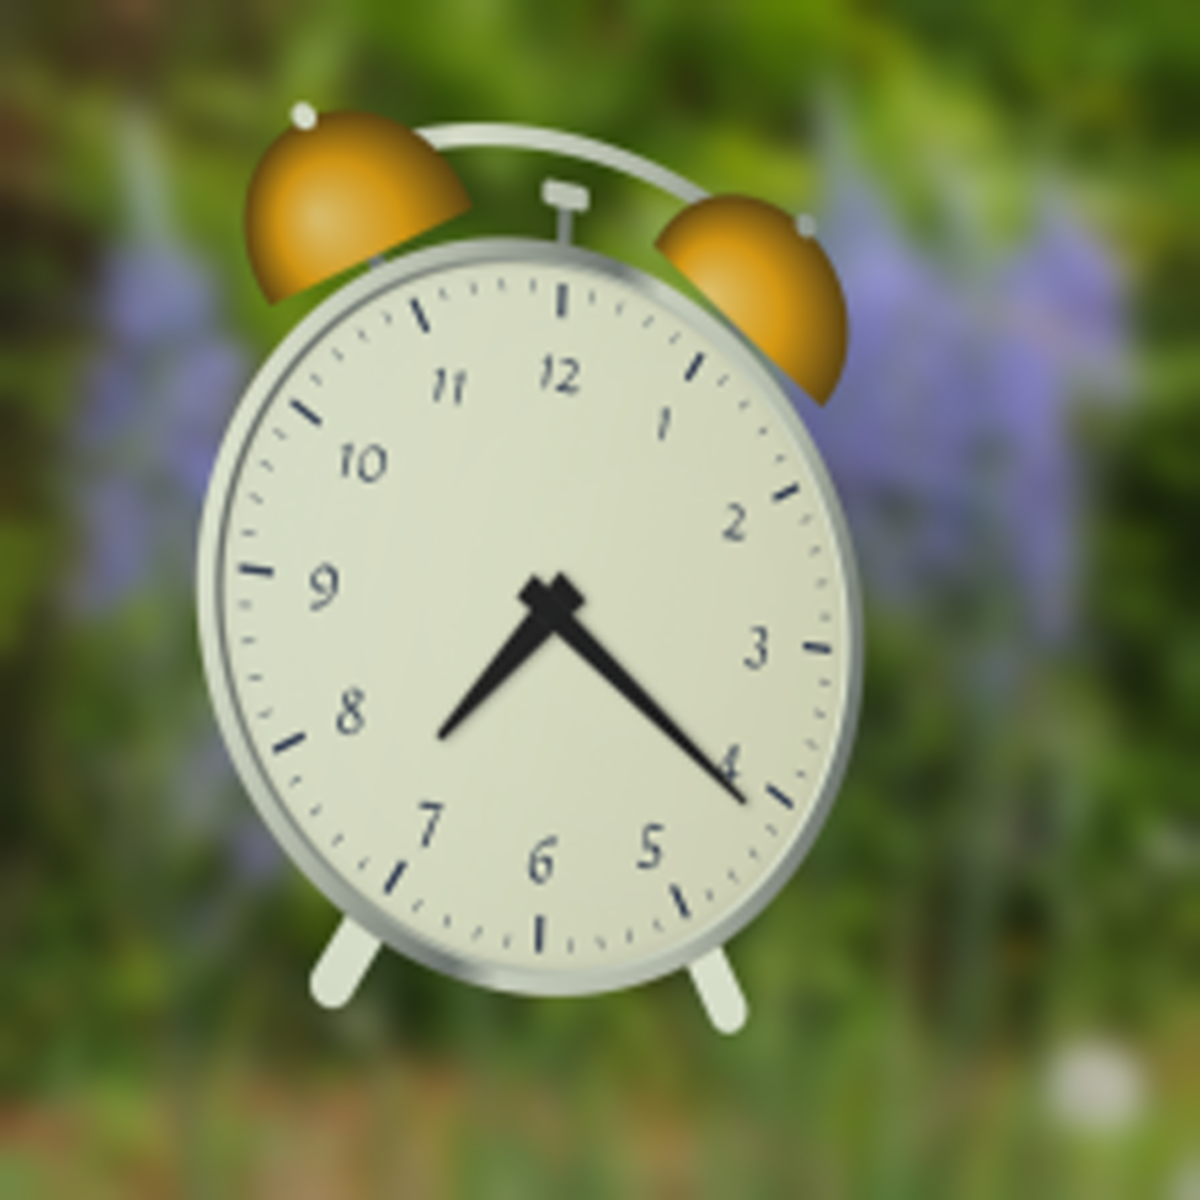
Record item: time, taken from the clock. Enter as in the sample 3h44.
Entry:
7h21
